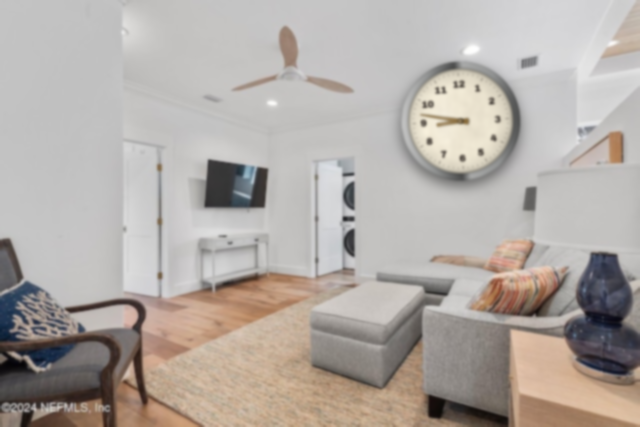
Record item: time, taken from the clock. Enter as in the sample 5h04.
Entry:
8h47
